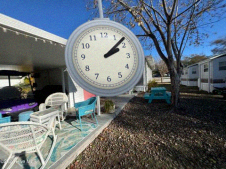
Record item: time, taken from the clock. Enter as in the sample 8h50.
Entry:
2h08
